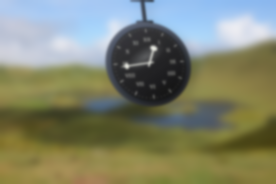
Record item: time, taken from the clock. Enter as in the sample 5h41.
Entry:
12h44
